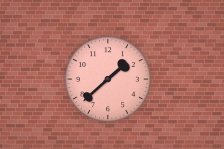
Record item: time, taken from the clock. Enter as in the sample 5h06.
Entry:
1h38
